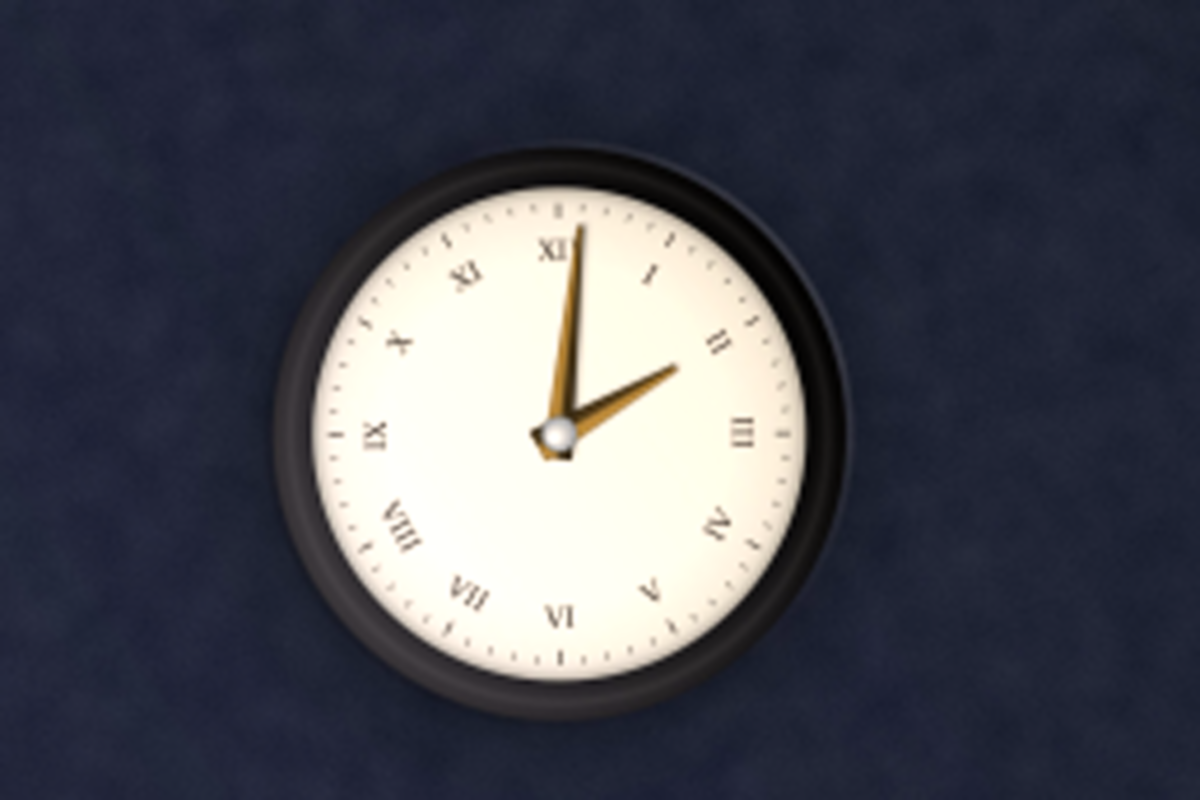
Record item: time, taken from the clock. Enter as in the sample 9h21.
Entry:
2h01
